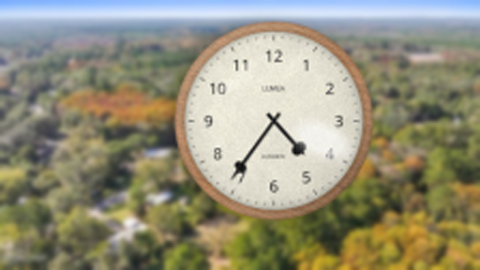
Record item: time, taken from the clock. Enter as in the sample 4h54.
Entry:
4h36
